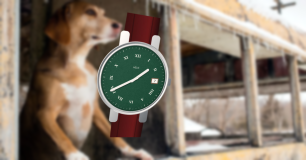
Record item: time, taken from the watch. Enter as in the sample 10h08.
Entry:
1h40
